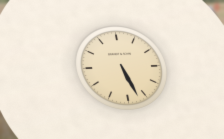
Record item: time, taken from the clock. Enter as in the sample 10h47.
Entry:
5h27
